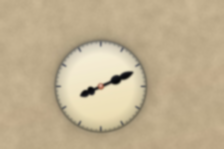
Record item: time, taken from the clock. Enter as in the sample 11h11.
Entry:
8h11
